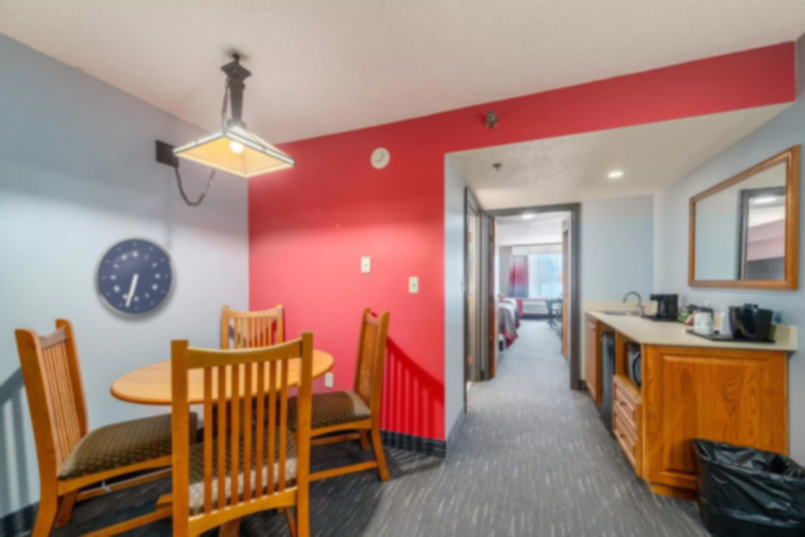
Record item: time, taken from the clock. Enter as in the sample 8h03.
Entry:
6h33
